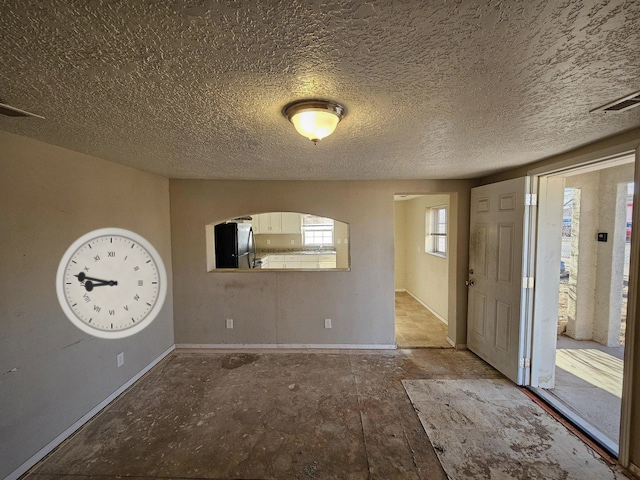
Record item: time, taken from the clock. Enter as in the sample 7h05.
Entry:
8h47
